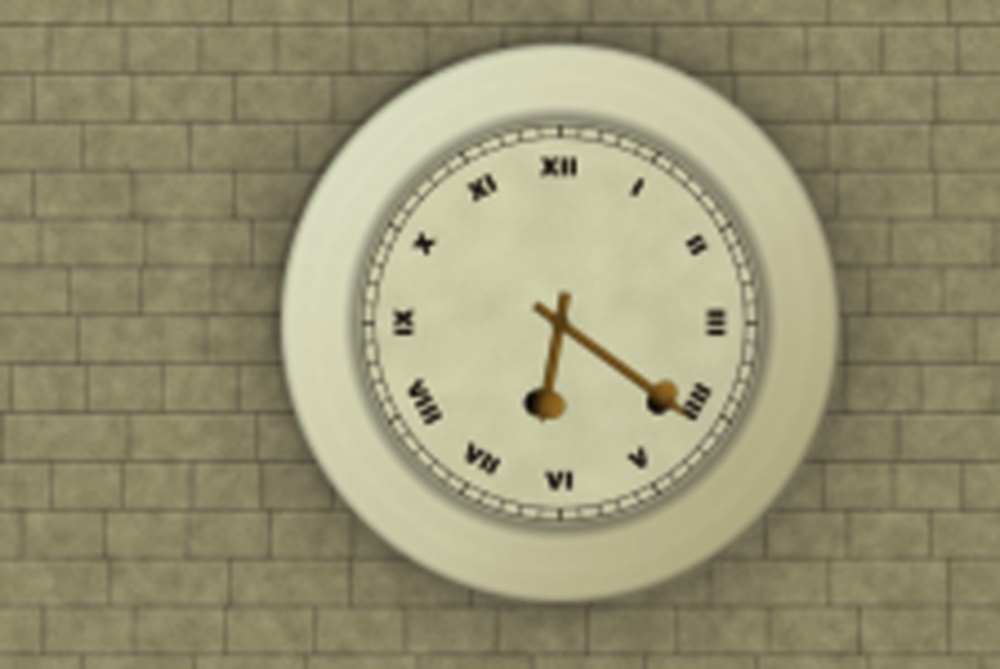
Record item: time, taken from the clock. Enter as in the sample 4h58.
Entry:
6h21
